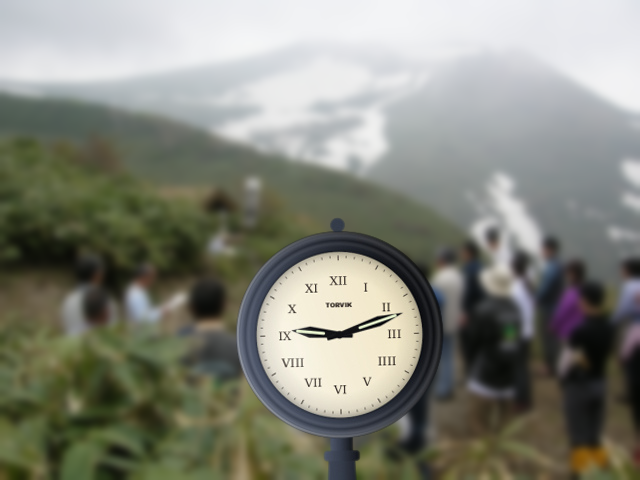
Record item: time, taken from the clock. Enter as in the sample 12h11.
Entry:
9h12
